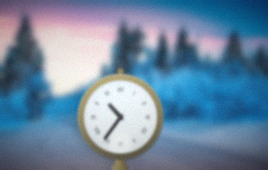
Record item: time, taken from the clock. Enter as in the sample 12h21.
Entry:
10h36
